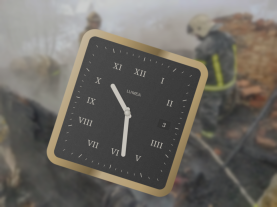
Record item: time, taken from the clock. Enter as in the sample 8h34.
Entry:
10h28
